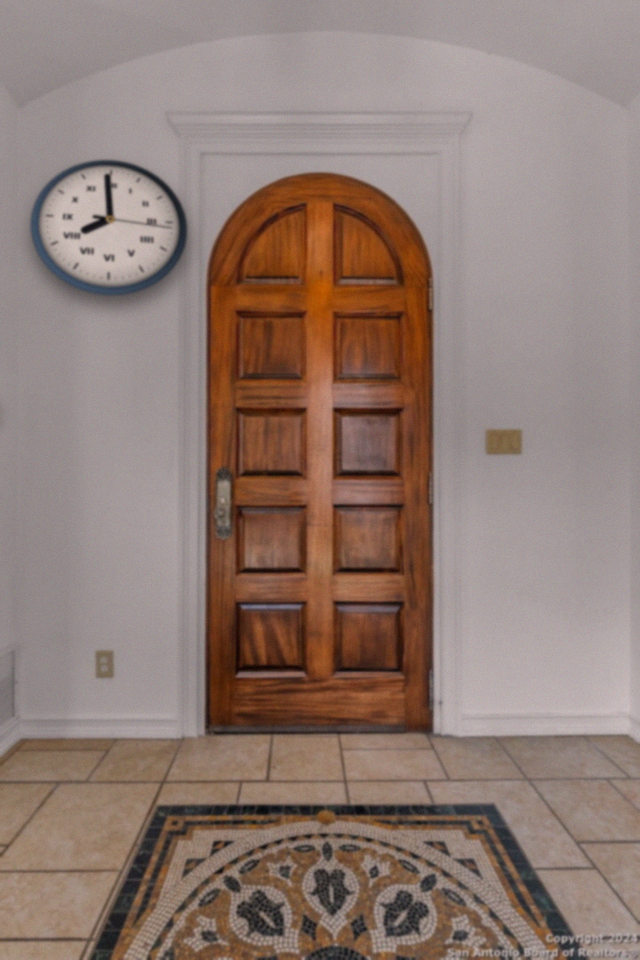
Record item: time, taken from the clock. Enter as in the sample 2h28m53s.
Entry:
7h59m16s
